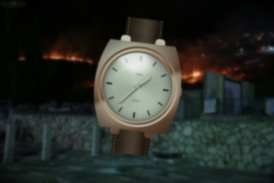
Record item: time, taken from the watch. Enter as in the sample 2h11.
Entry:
1h37
